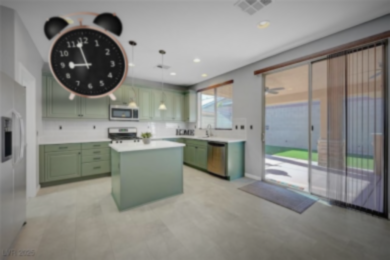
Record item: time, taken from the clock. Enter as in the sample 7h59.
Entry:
8h58
